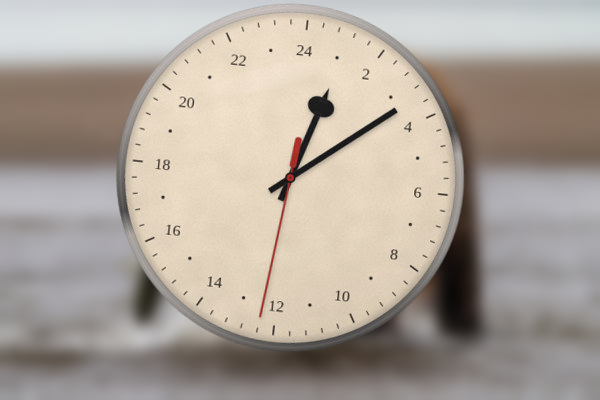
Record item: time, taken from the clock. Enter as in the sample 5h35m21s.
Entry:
1h08m31s
